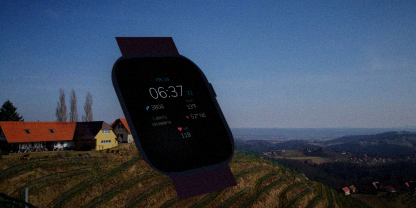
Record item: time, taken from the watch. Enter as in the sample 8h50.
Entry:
6h37
